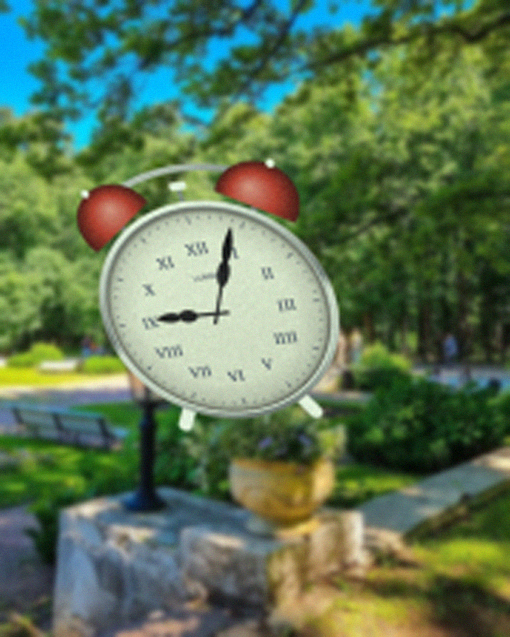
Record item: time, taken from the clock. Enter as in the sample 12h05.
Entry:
9h04
